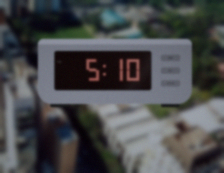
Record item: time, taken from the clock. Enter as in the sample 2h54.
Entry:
5h10
